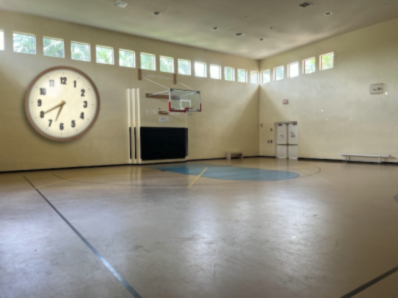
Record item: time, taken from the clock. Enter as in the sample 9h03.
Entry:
6h40
